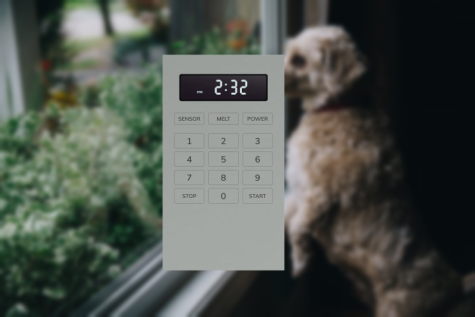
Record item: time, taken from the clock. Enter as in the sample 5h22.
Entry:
2h32
